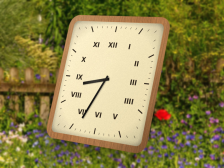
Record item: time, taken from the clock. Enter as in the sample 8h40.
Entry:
8h34
